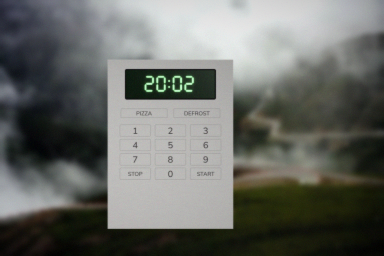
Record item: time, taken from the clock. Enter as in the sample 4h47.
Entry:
20h02
